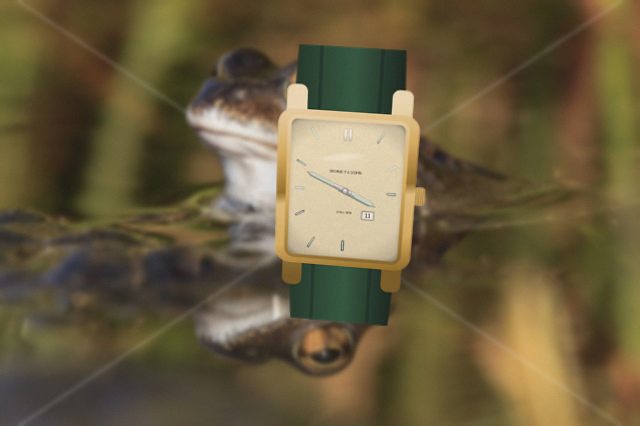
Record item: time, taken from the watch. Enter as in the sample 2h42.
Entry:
3h49
